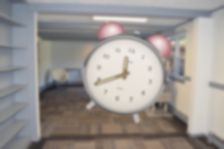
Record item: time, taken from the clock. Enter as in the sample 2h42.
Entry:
11h39
